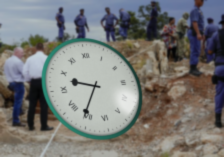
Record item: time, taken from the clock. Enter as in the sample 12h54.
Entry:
9h36
